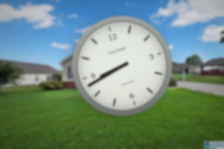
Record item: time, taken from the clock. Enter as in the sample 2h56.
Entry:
8h43
